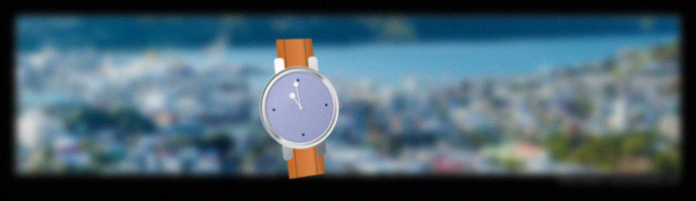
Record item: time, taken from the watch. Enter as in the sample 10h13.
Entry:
10h59
